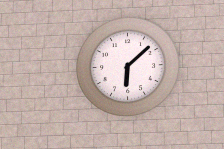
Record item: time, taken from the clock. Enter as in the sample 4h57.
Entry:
6h08
